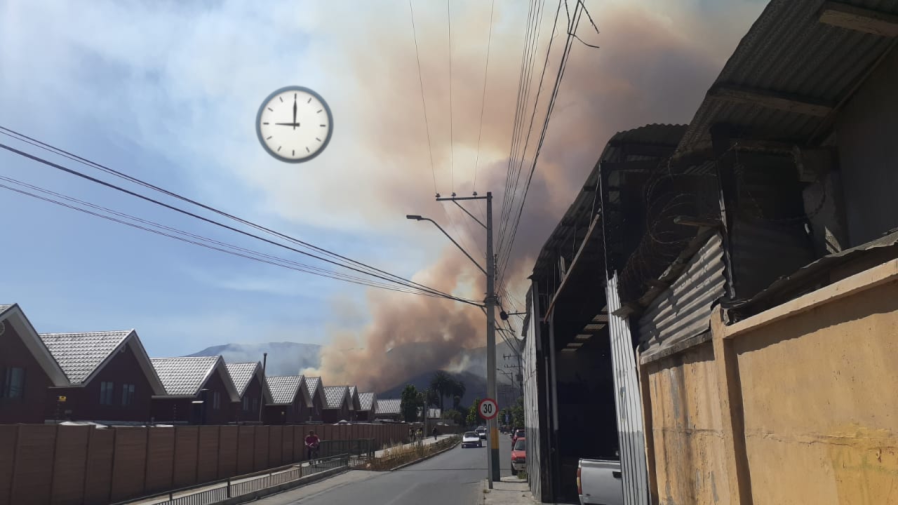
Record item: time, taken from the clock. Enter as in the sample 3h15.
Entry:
9h00
